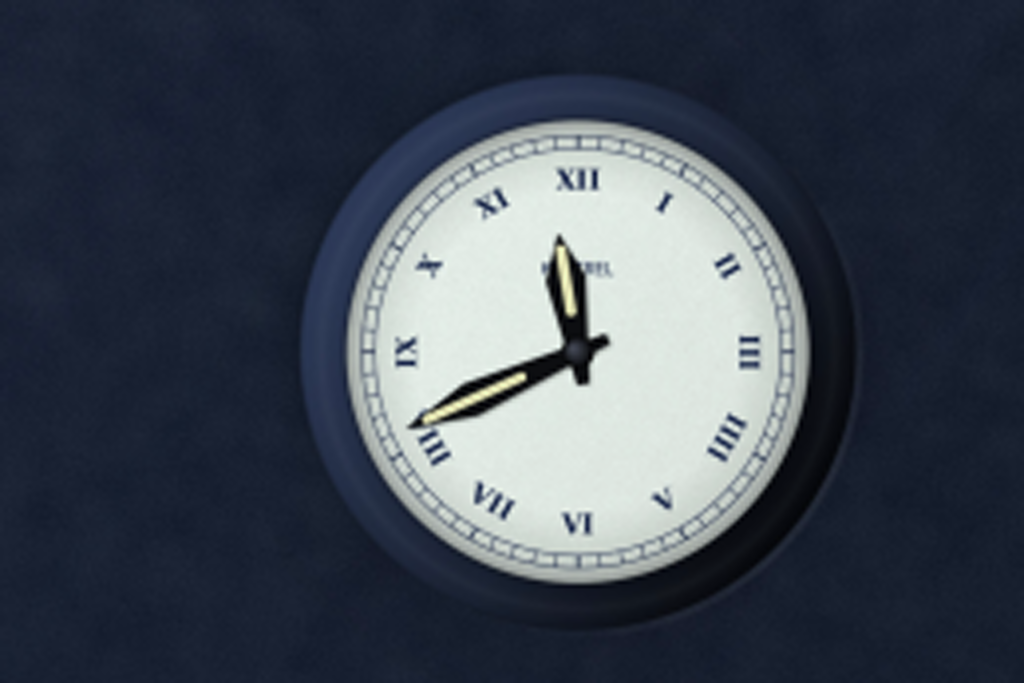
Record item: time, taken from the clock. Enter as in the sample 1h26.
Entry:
11h41
